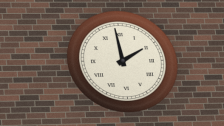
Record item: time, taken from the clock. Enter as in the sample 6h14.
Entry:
1h59
